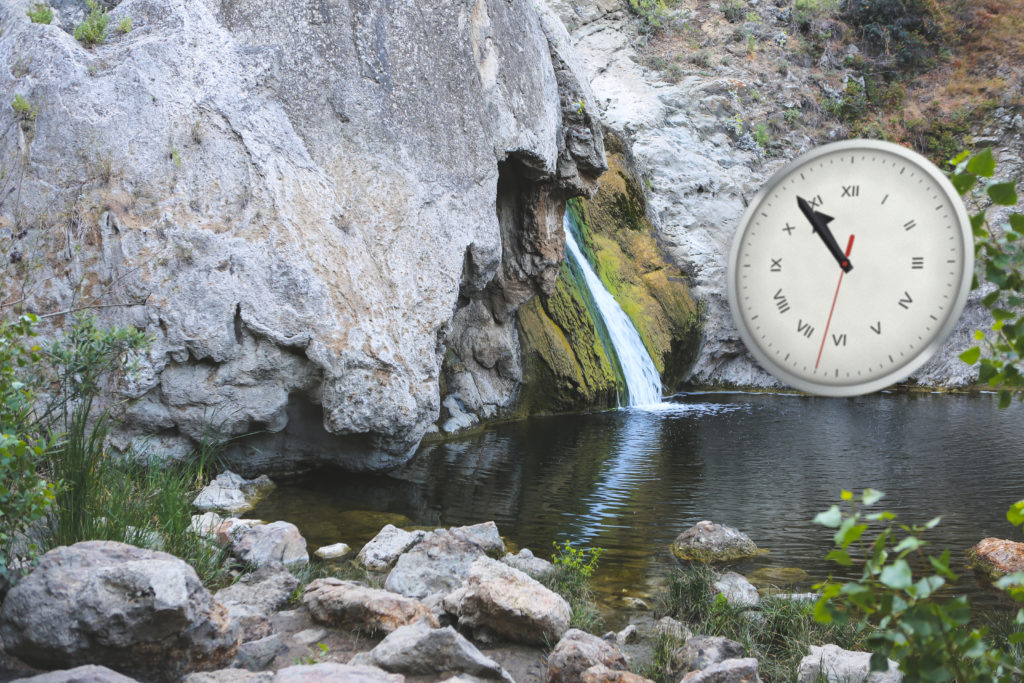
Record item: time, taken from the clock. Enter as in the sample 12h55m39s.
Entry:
10h53m32s
